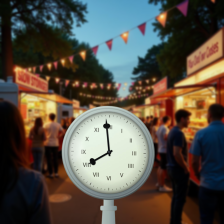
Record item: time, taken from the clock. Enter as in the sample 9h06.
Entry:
7h59
